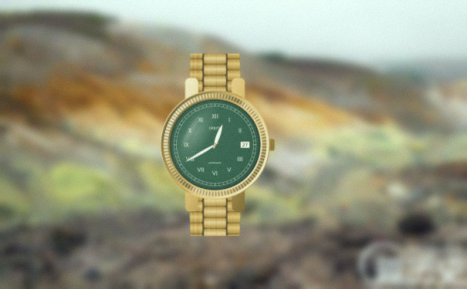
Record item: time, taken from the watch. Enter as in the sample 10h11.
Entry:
12h40
